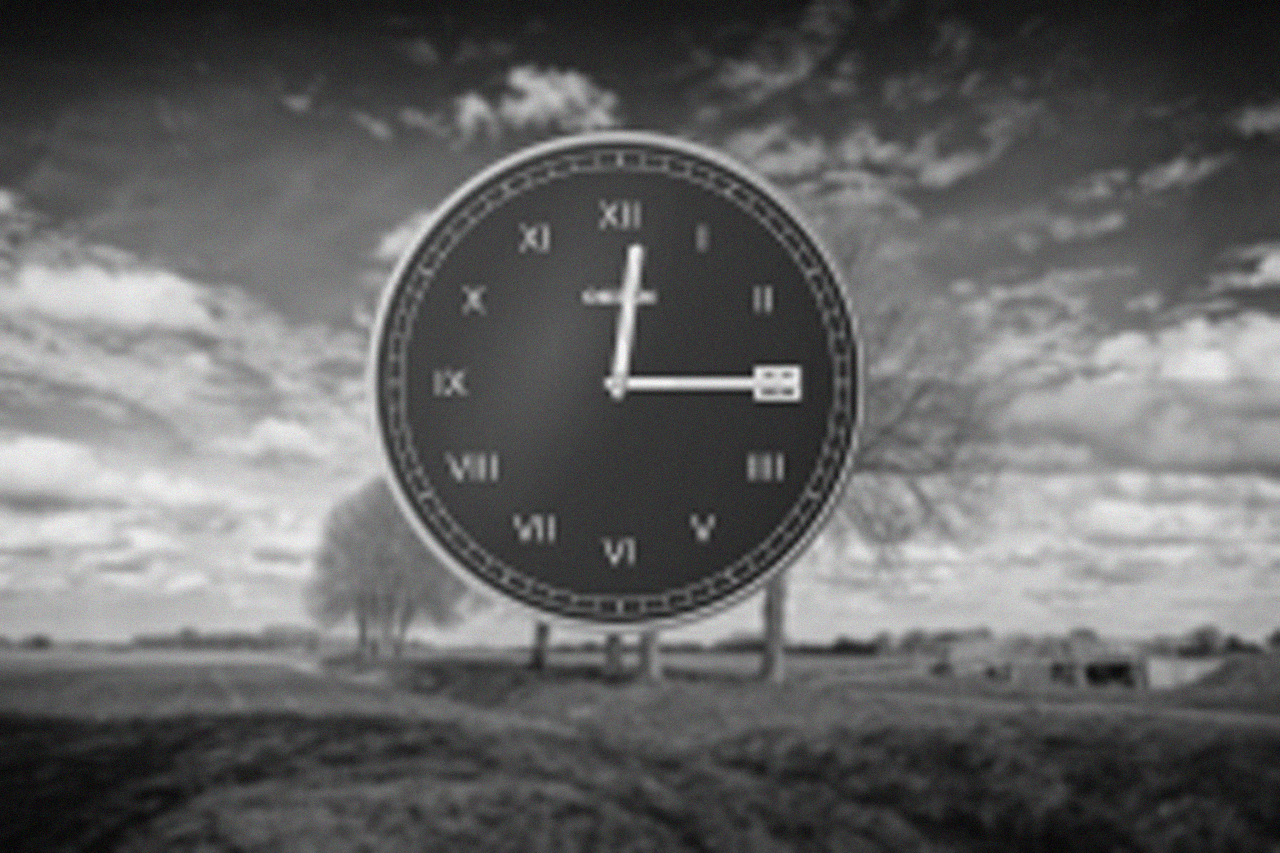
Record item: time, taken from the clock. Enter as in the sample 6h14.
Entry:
12h15
